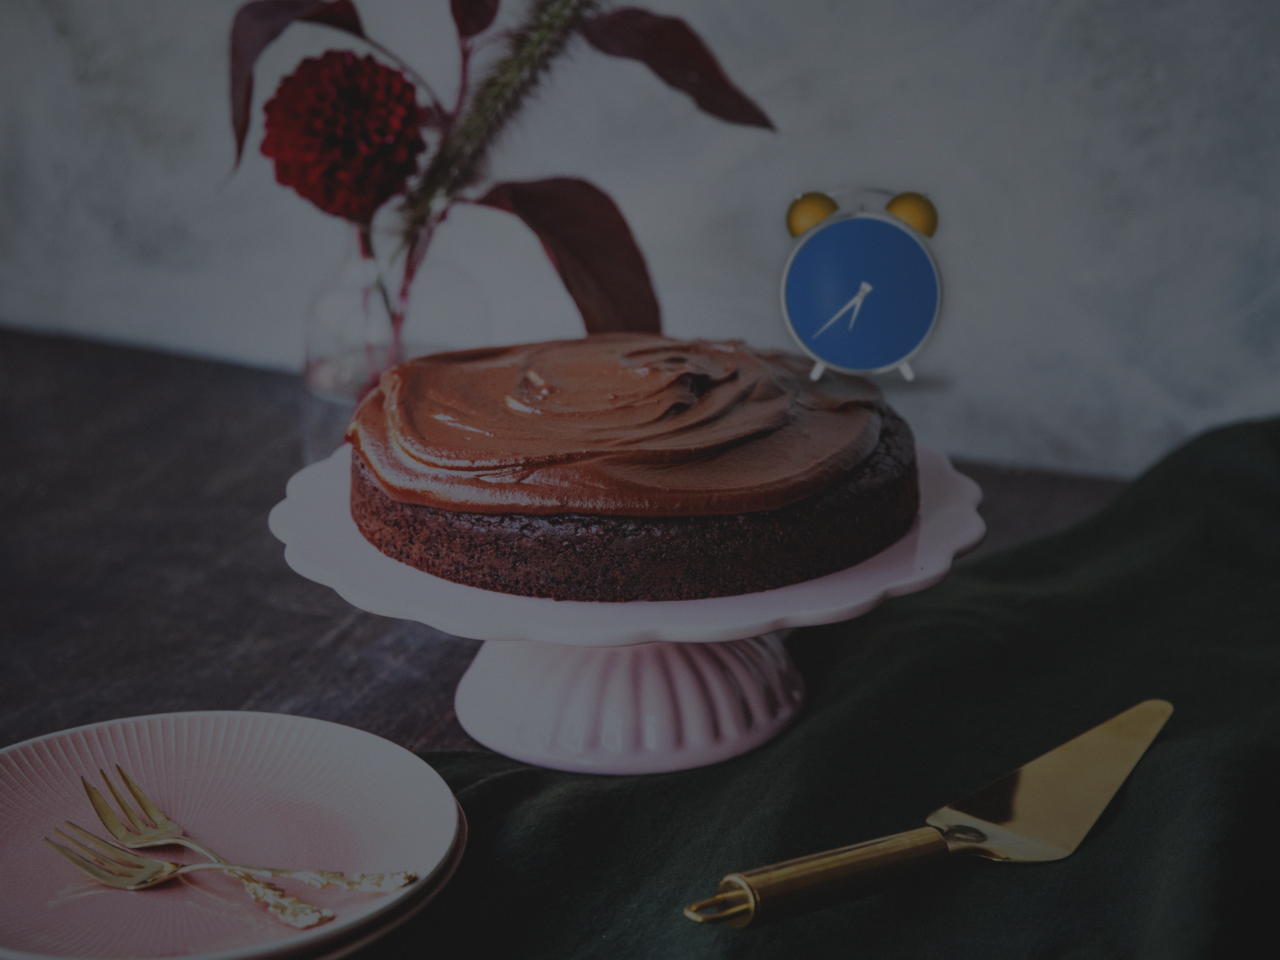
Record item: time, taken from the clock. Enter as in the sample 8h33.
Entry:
6h38
